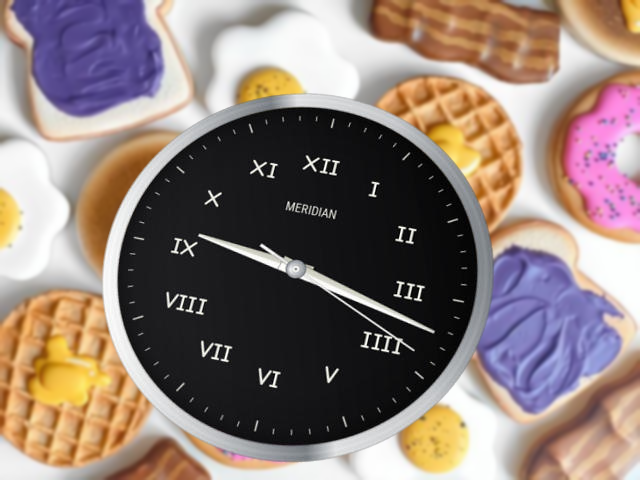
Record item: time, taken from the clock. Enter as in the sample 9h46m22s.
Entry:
9h17m19s
